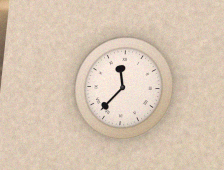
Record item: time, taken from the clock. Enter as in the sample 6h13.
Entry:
11h37
